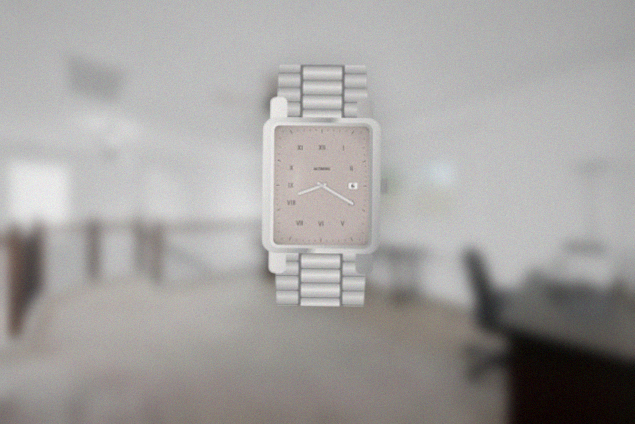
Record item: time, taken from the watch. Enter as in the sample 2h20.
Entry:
8h20
